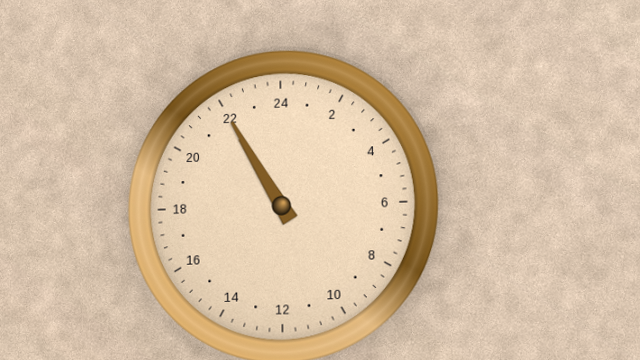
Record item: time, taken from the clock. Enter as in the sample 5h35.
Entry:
21h55
